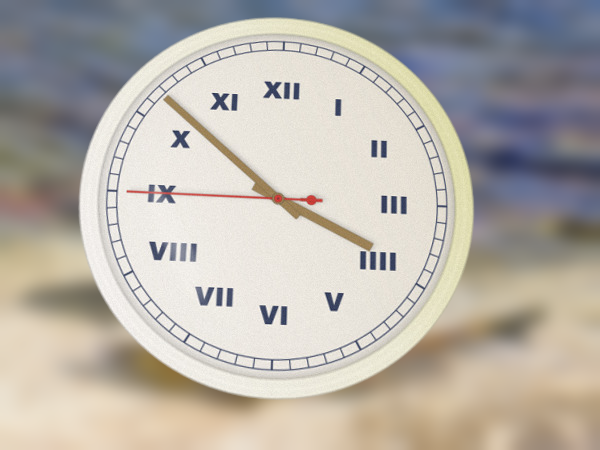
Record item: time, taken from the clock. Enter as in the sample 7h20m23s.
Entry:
3h51m45s
